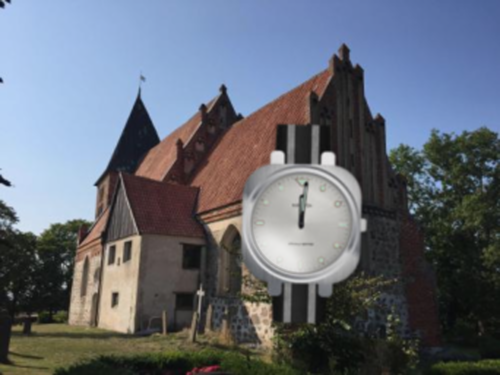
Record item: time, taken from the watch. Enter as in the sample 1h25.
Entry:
12h01
